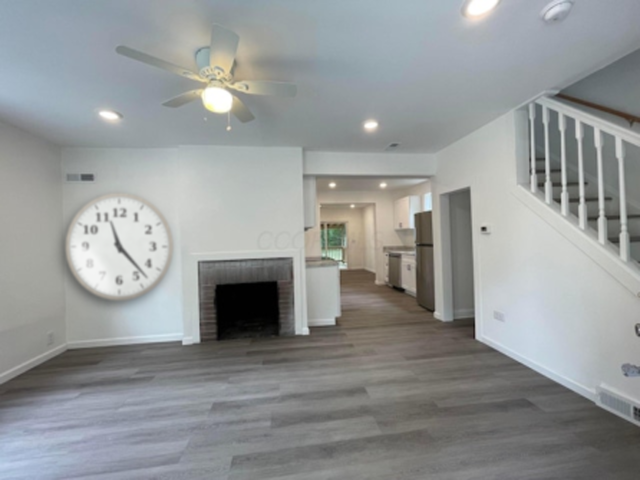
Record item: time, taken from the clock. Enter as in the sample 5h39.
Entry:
11h23
